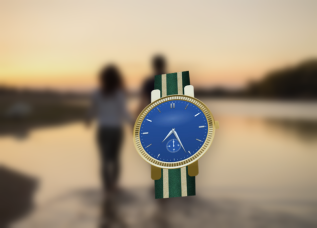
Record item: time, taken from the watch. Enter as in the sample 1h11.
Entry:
7h26
